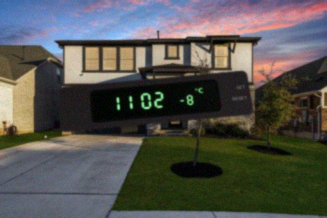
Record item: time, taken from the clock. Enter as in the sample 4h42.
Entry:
11h02
